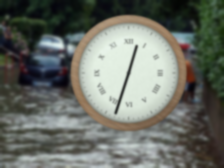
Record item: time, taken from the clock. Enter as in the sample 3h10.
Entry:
12h33
